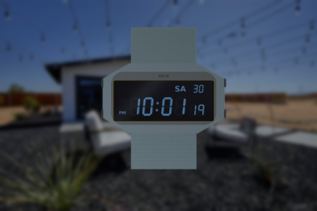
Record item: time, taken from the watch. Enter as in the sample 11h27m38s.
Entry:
10h01m19s
